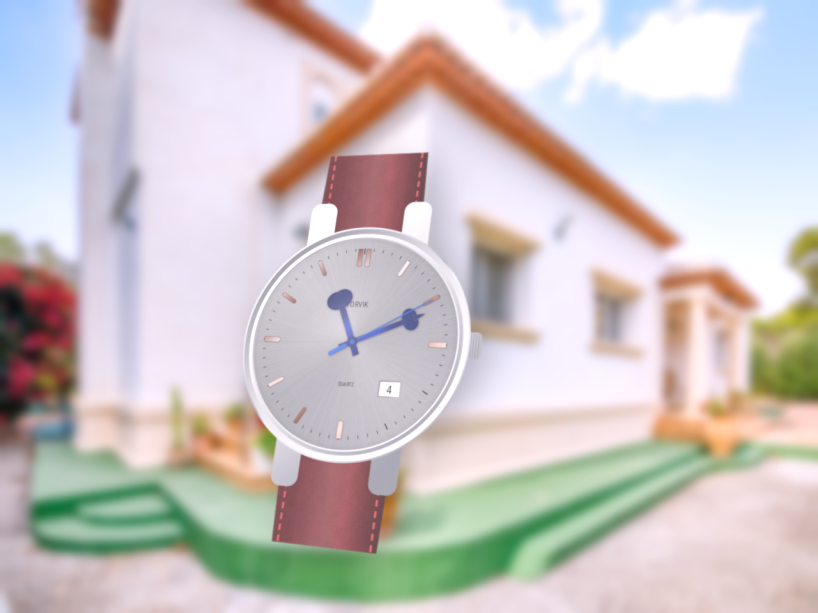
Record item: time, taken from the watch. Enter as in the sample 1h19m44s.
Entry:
11h11m10s
